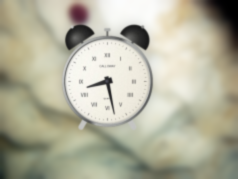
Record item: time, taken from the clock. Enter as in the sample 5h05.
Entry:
8h28
